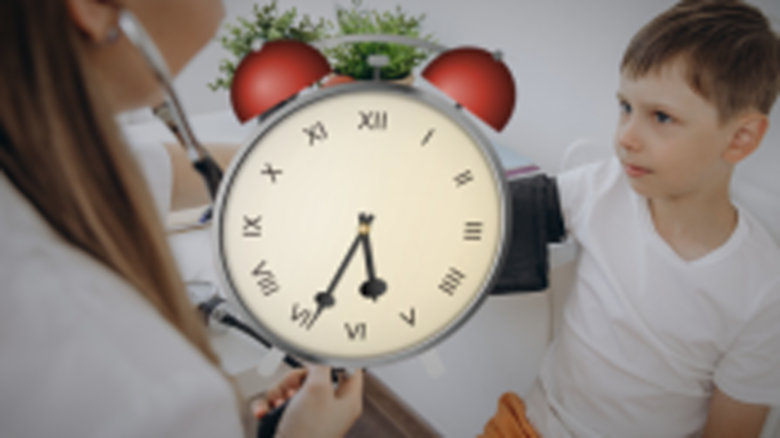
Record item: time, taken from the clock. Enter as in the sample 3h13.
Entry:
5h34
